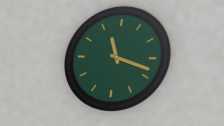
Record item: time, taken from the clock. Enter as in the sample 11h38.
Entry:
11h18
